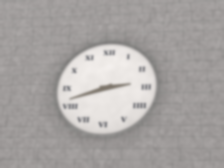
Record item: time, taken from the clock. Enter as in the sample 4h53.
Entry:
2h42
